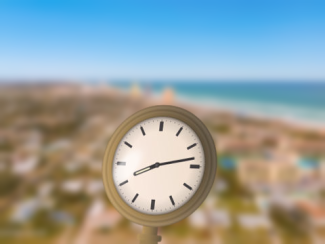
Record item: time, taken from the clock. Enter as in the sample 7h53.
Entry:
8h13
